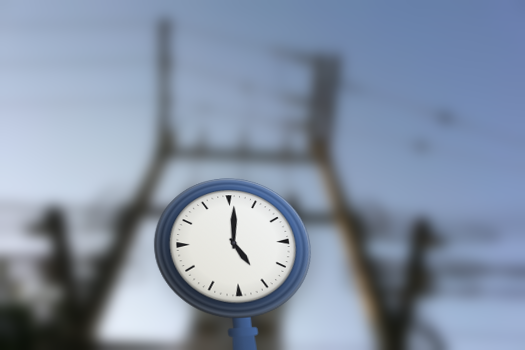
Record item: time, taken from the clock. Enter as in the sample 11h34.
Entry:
5h01
